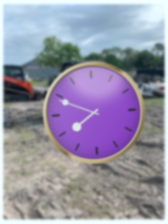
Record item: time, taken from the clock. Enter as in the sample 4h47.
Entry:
7h49
